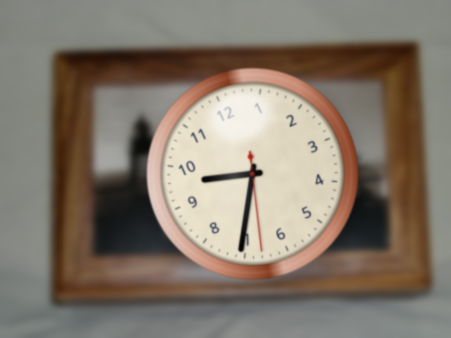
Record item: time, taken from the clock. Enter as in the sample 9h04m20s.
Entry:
9h35m33s
